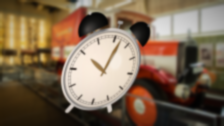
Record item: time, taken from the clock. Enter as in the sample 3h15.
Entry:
10h02
